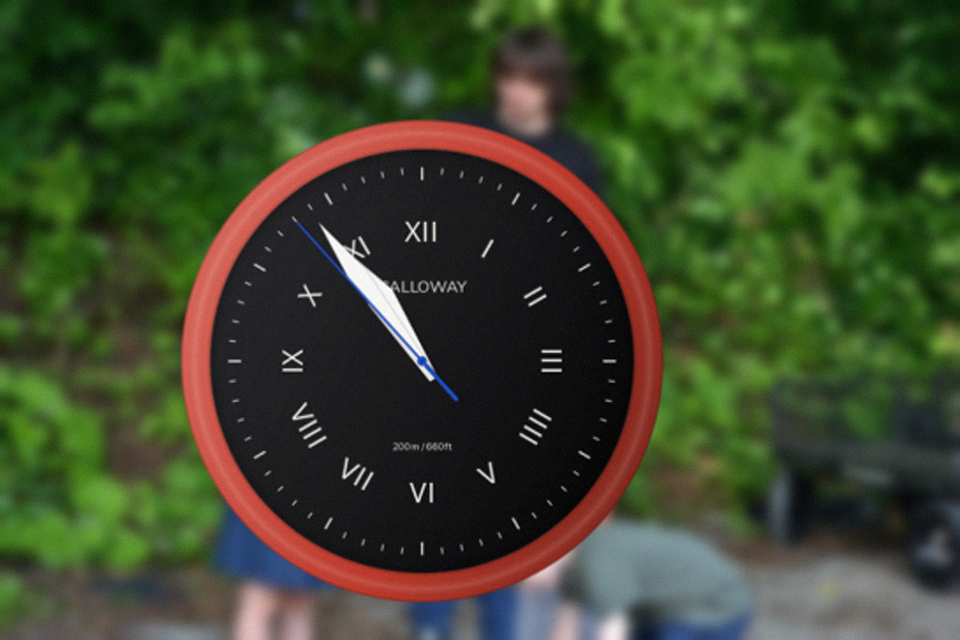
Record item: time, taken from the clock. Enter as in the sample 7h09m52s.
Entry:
10h53m53s
